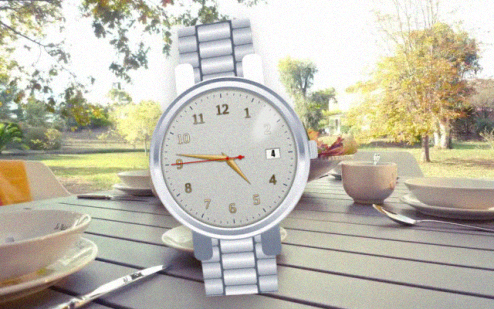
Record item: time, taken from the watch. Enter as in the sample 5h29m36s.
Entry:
4h46m45s
